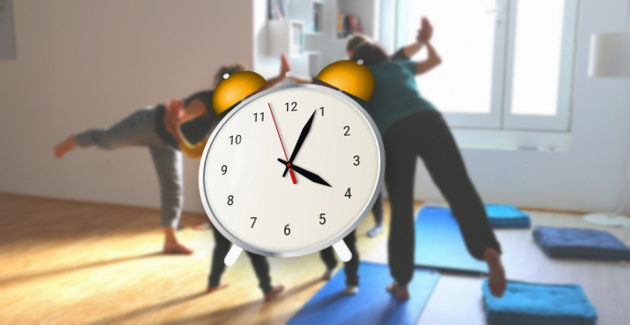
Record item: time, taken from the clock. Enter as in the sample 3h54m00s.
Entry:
4h03m57s
